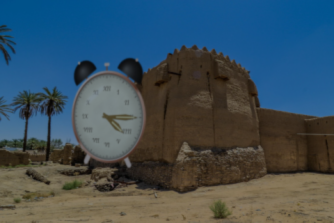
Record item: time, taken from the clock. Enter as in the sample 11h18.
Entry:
4h15
